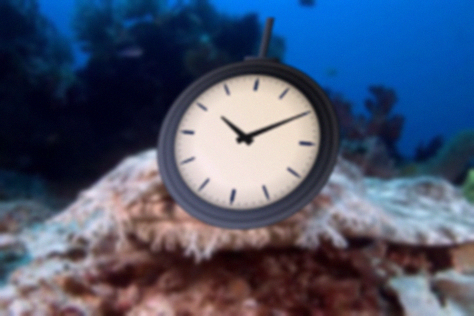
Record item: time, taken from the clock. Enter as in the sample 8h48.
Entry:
10h10
